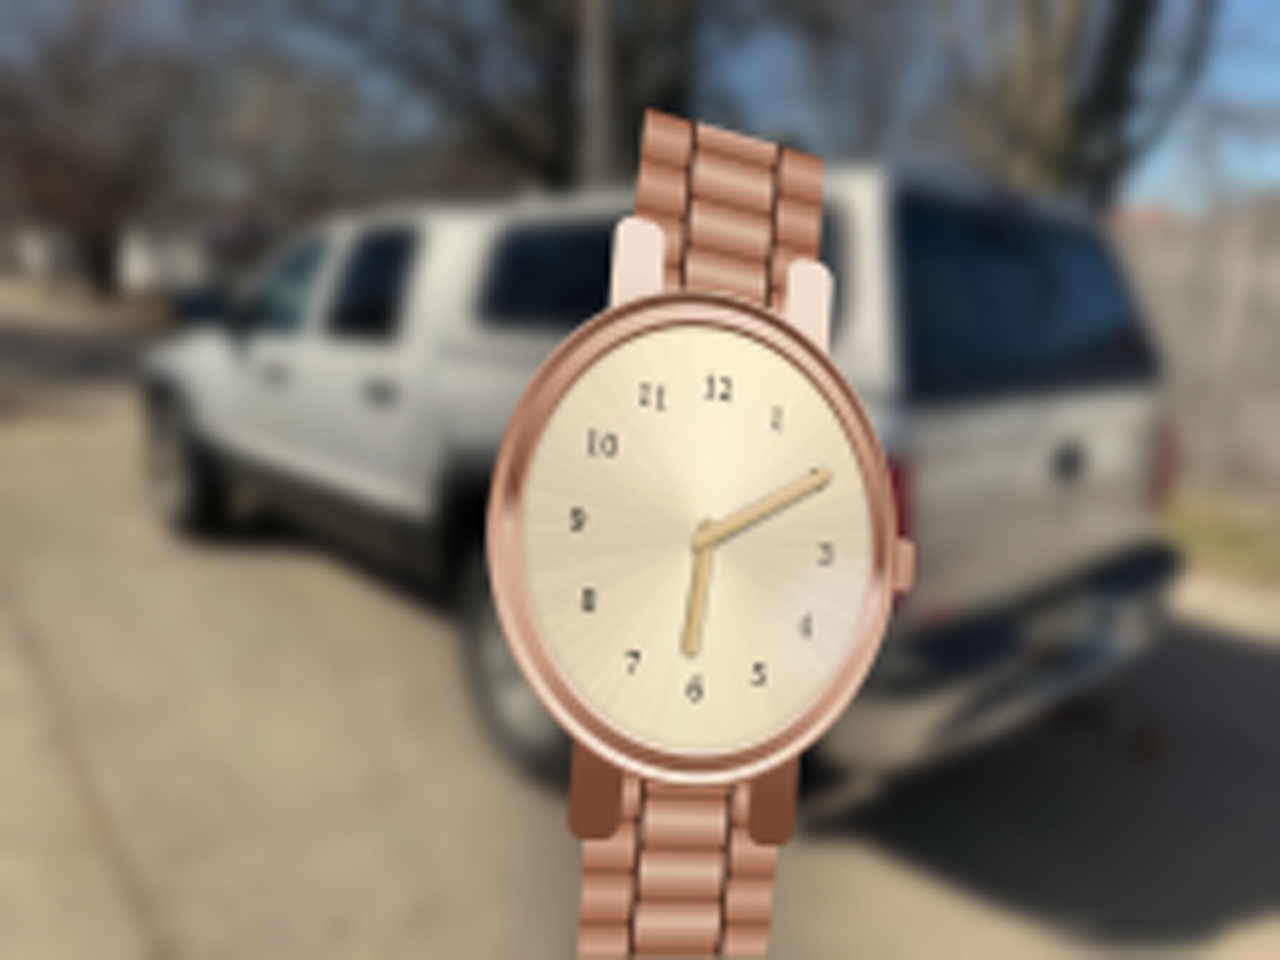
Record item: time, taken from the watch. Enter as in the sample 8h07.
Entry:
6h10
